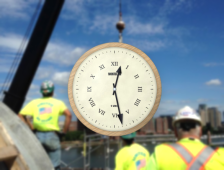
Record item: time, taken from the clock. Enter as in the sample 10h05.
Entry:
12h28
